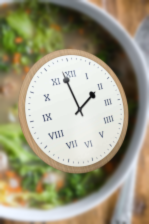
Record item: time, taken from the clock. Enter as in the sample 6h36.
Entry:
1h58
